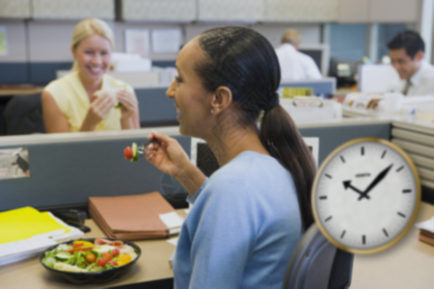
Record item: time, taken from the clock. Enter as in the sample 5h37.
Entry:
10h08
